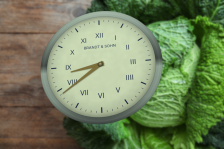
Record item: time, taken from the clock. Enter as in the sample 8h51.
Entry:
8h39
